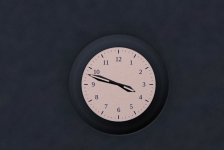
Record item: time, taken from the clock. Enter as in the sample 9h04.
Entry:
3h48
